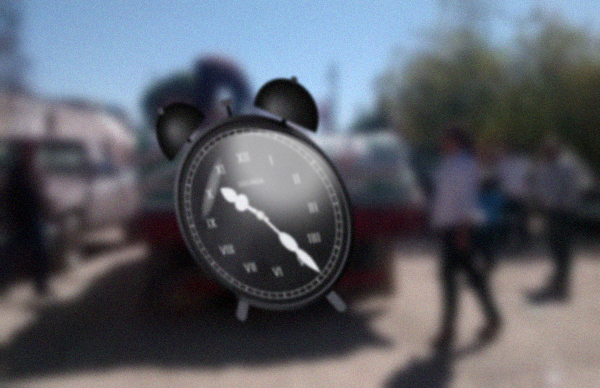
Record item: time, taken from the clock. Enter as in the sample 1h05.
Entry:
10h24
